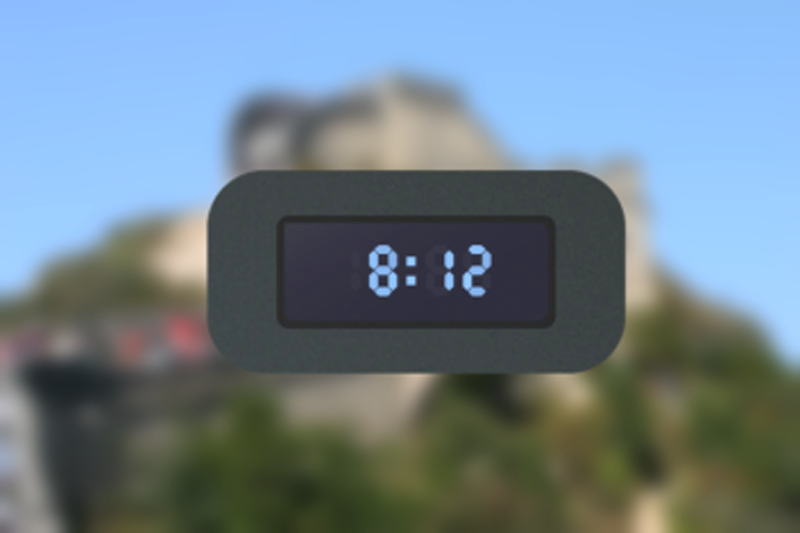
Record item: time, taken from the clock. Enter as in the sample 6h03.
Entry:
8h12
